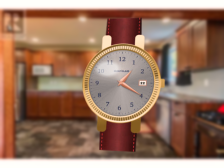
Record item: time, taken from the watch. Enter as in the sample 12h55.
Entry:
1h20
